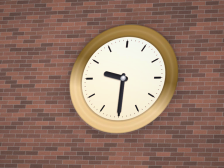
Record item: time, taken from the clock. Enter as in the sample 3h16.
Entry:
9h30
